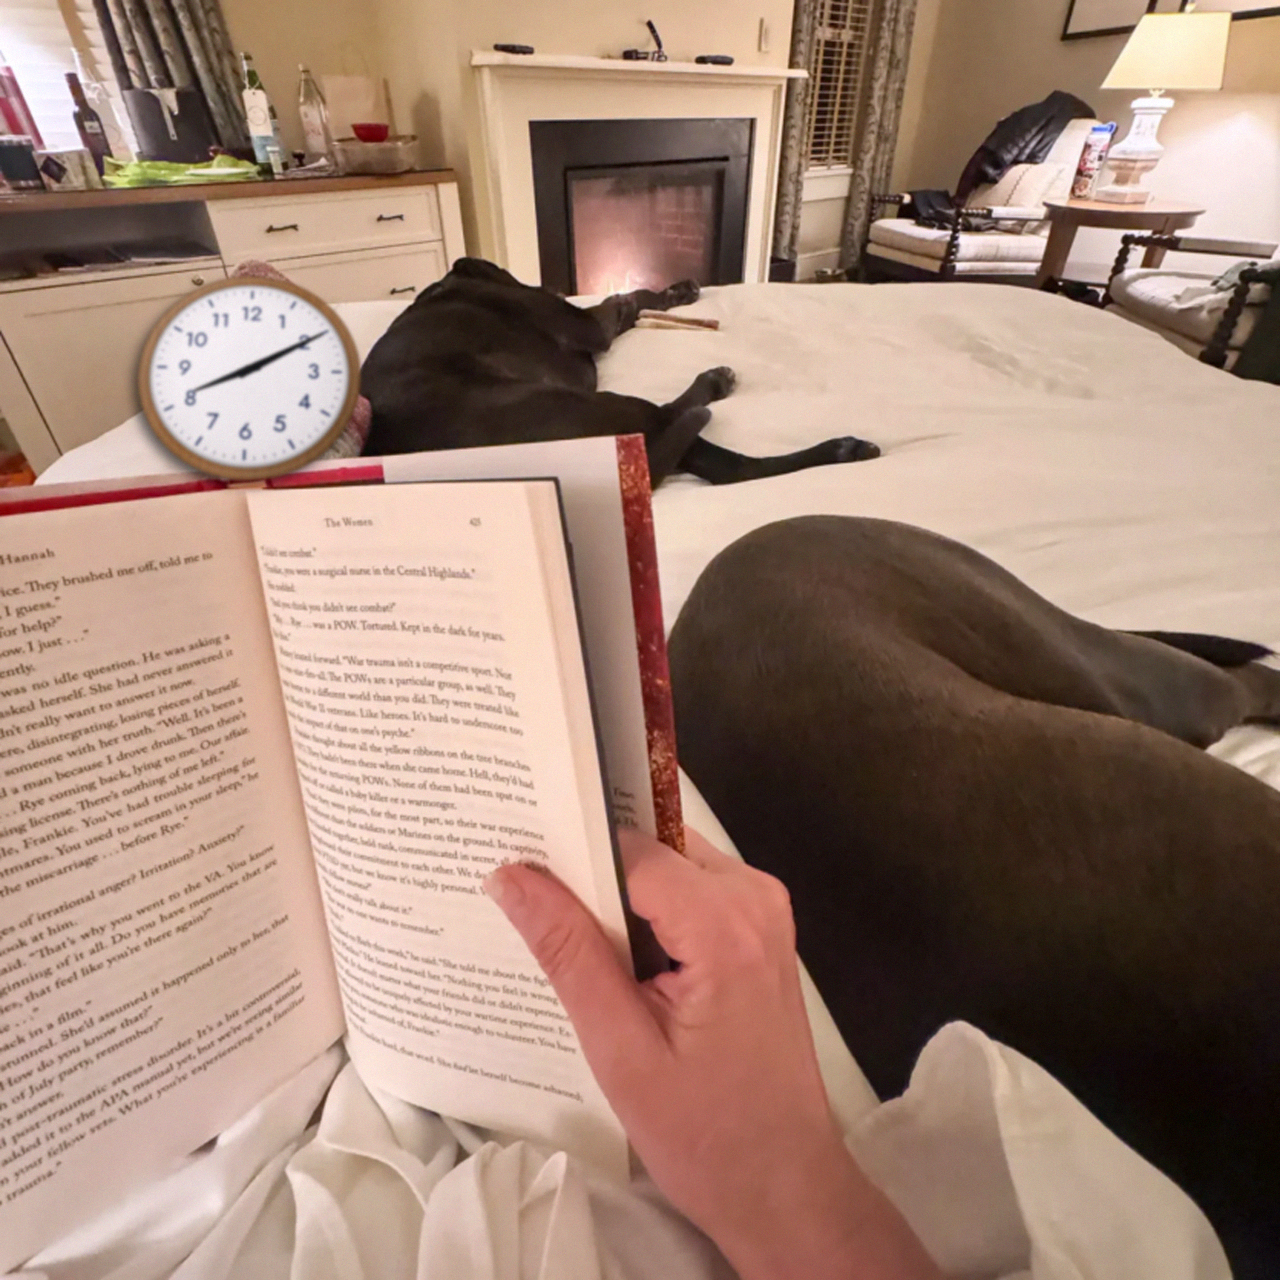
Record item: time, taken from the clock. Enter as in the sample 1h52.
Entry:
8h10
